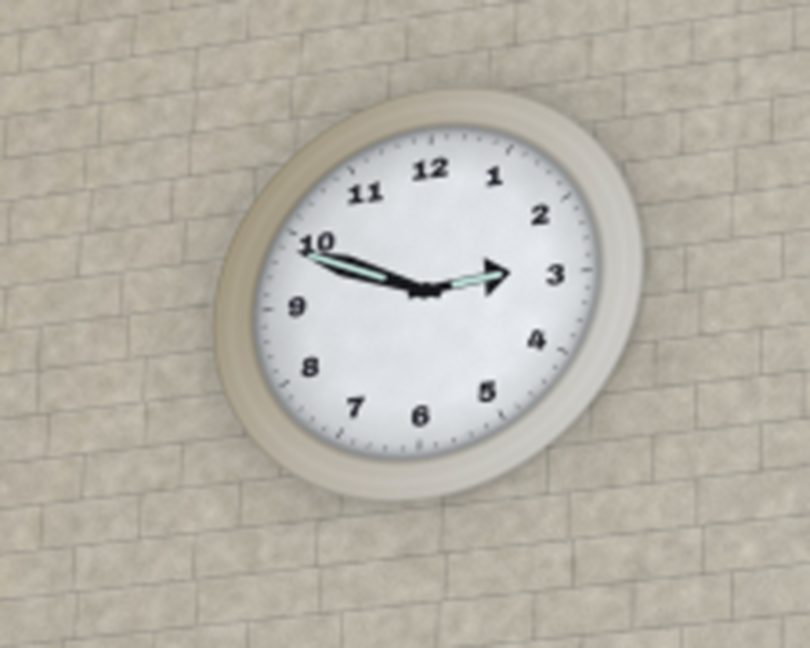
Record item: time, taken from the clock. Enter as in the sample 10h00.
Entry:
2h49
